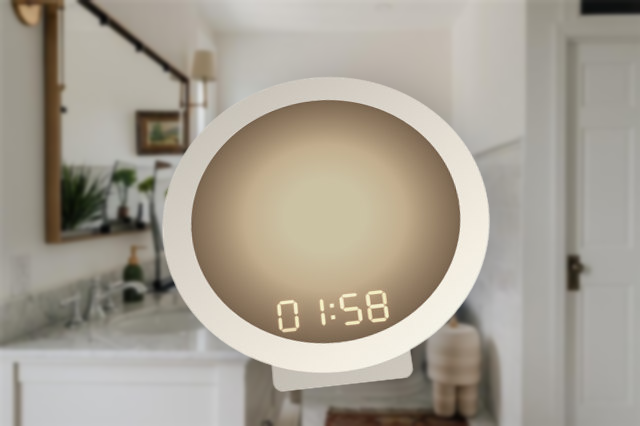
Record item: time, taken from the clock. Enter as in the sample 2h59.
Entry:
1h58
